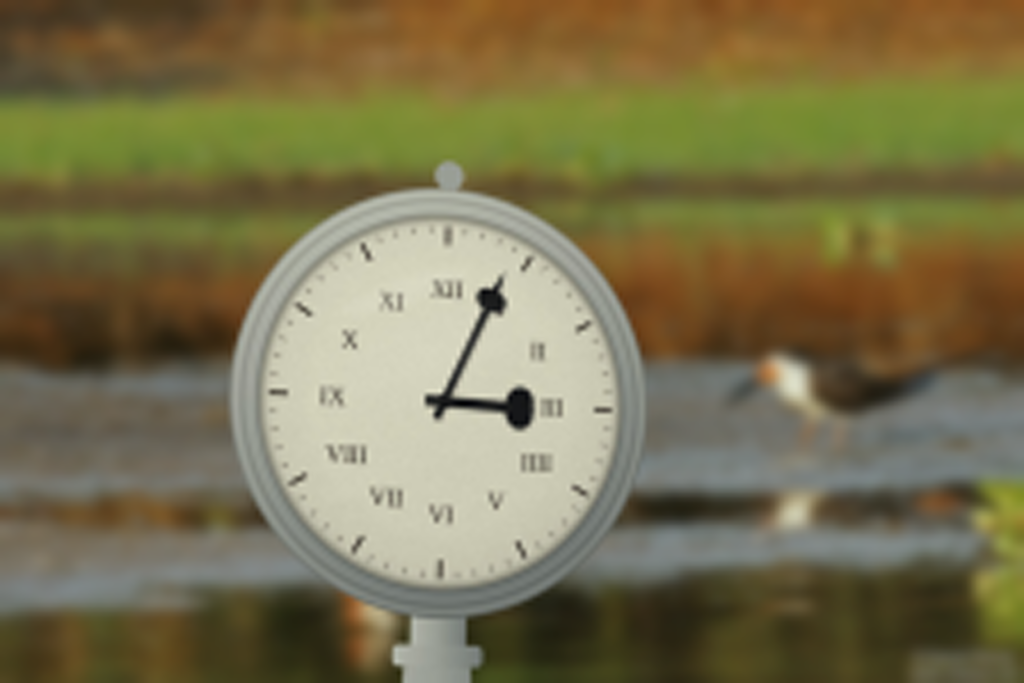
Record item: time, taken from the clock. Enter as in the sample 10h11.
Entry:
3h04
